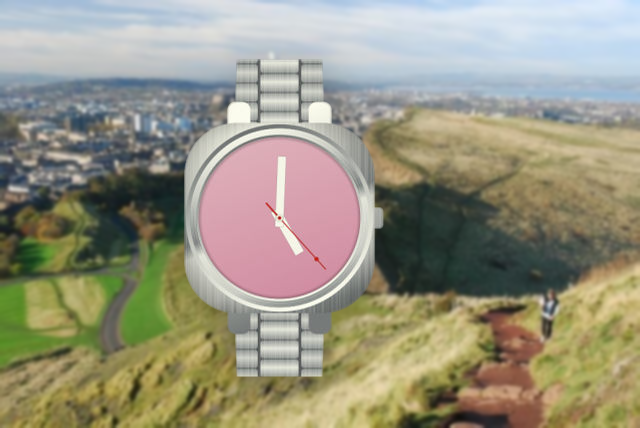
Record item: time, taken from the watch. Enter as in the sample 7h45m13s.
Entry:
5h00m23s
